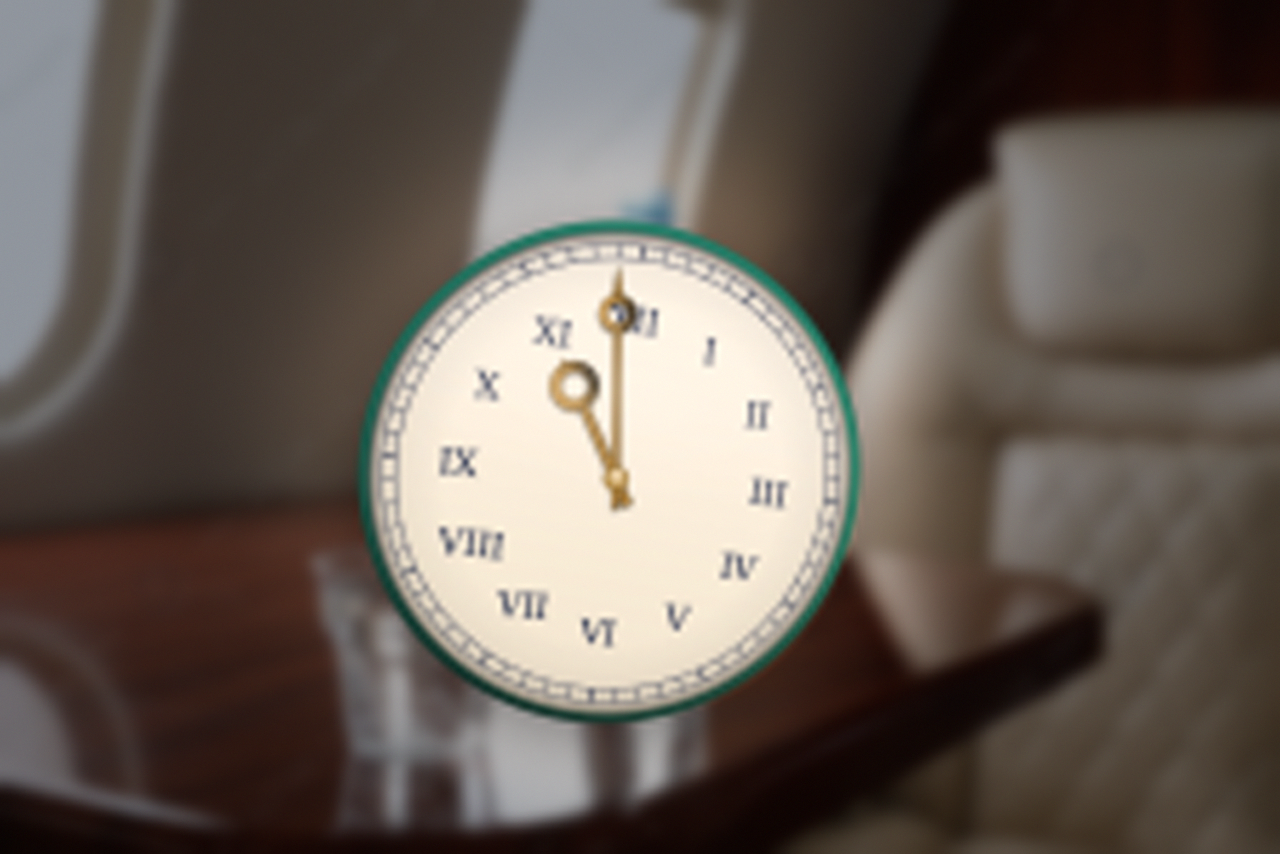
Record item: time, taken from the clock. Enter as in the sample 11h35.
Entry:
10h59
